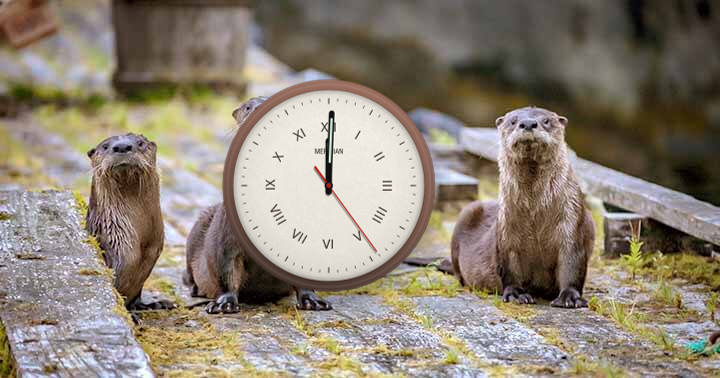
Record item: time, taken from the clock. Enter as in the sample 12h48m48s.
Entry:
12h00m24s
